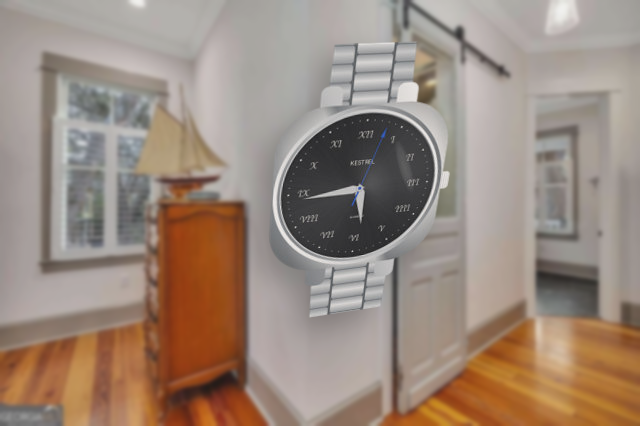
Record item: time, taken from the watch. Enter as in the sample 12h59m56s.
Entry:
5h44m03s
